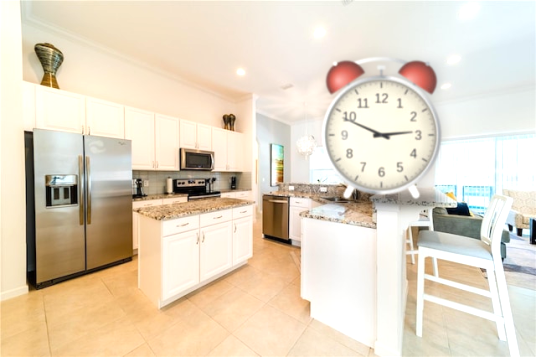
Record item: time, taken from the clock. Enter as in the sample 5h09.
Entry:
2h49
